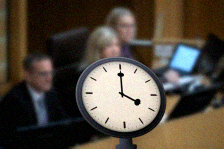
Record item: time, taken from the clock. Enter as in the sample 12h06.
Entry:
4h00
